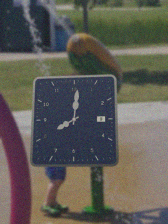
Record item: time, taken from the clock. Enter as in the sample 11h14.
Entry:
8h01
